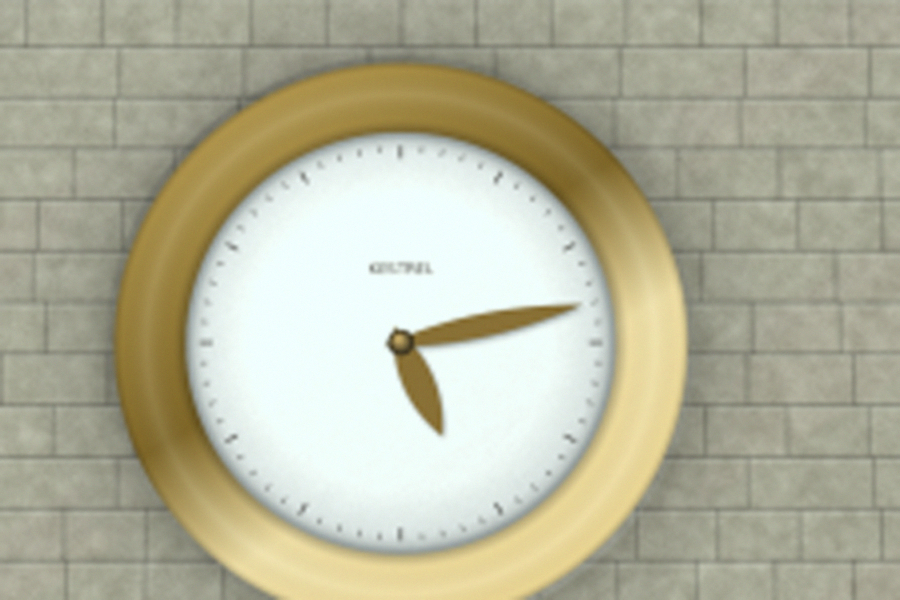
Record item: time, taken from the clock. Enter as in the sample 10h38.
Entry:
5h13
